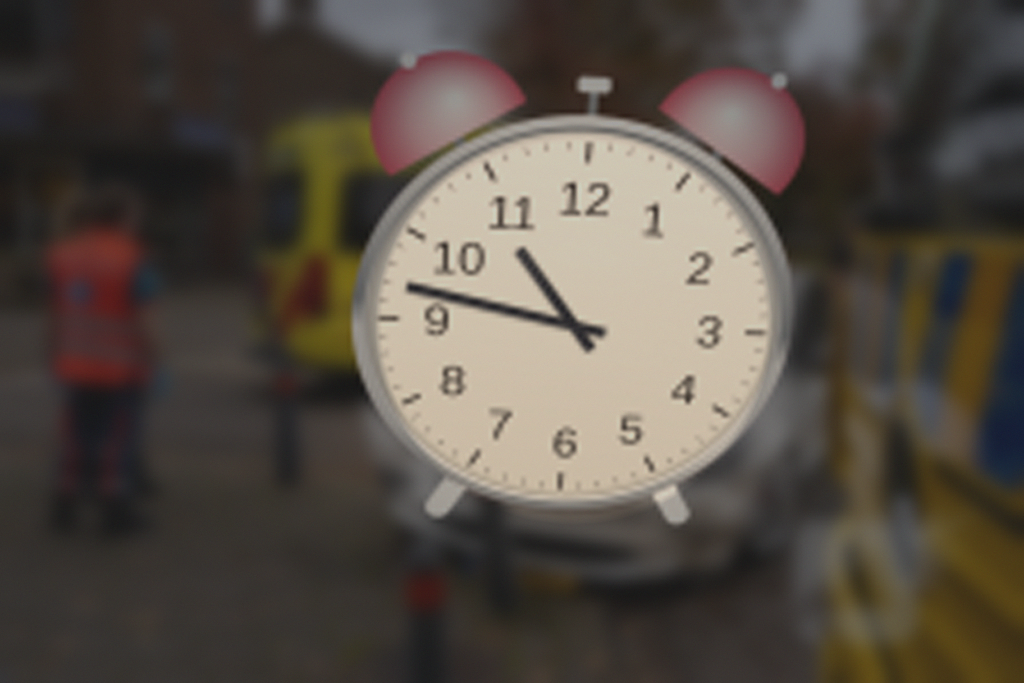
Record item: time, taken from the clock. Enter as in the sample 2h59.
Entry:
10h47
